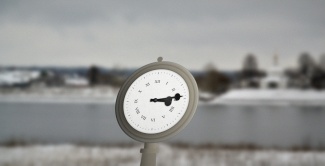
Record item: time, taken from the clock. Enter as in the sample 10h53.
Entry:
3h14
